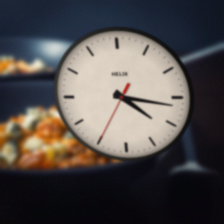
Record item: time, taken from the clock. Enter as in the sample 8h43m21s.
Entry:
4h16m35s
